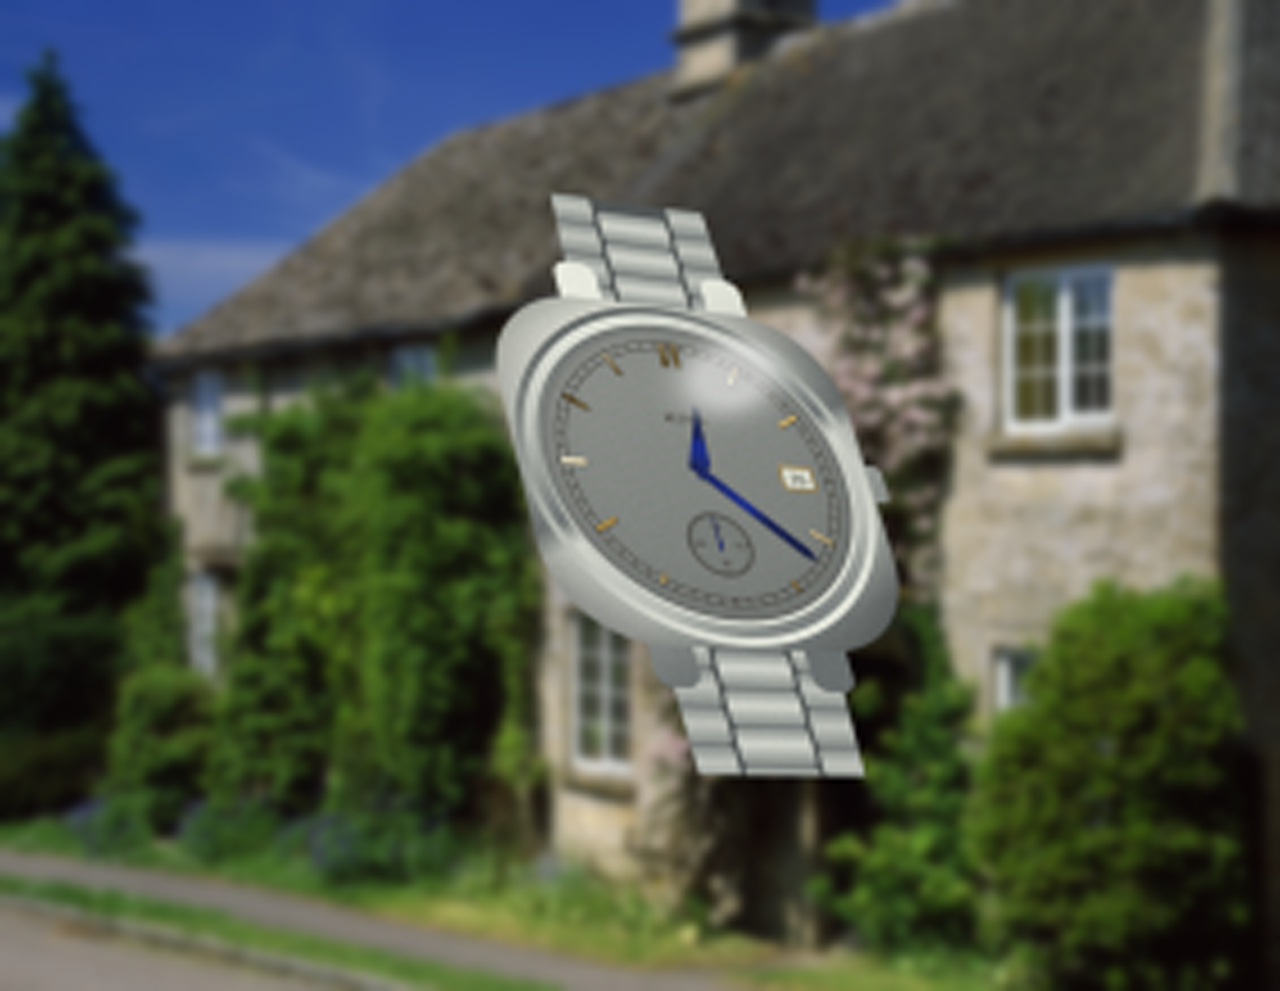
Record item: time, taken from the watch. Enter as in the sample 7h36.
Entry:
12h22
